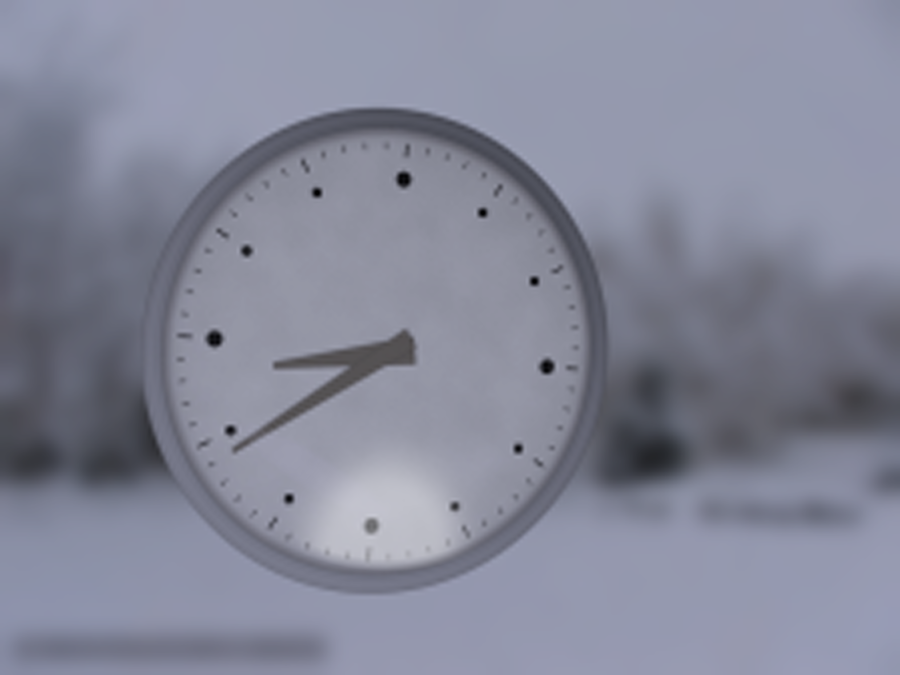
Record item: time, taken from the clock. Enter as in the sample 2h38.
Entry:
8h39
